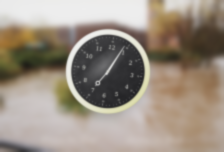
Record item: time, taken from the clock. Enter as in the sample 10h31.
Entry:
7h04
